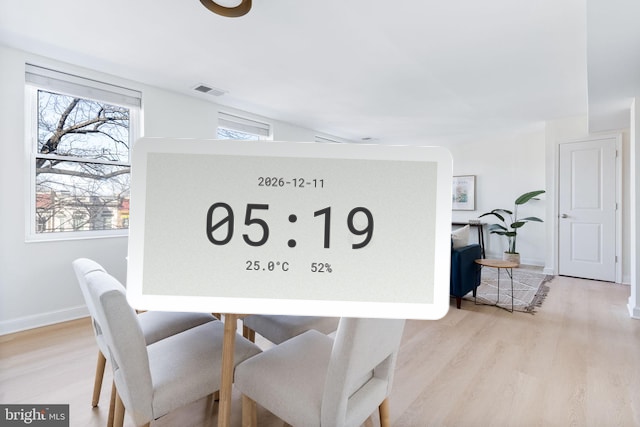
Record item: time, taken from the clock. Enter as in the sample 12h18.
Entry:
5h19
